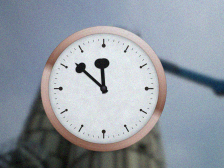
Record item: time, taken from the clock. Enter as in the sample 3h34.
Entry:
11h52
